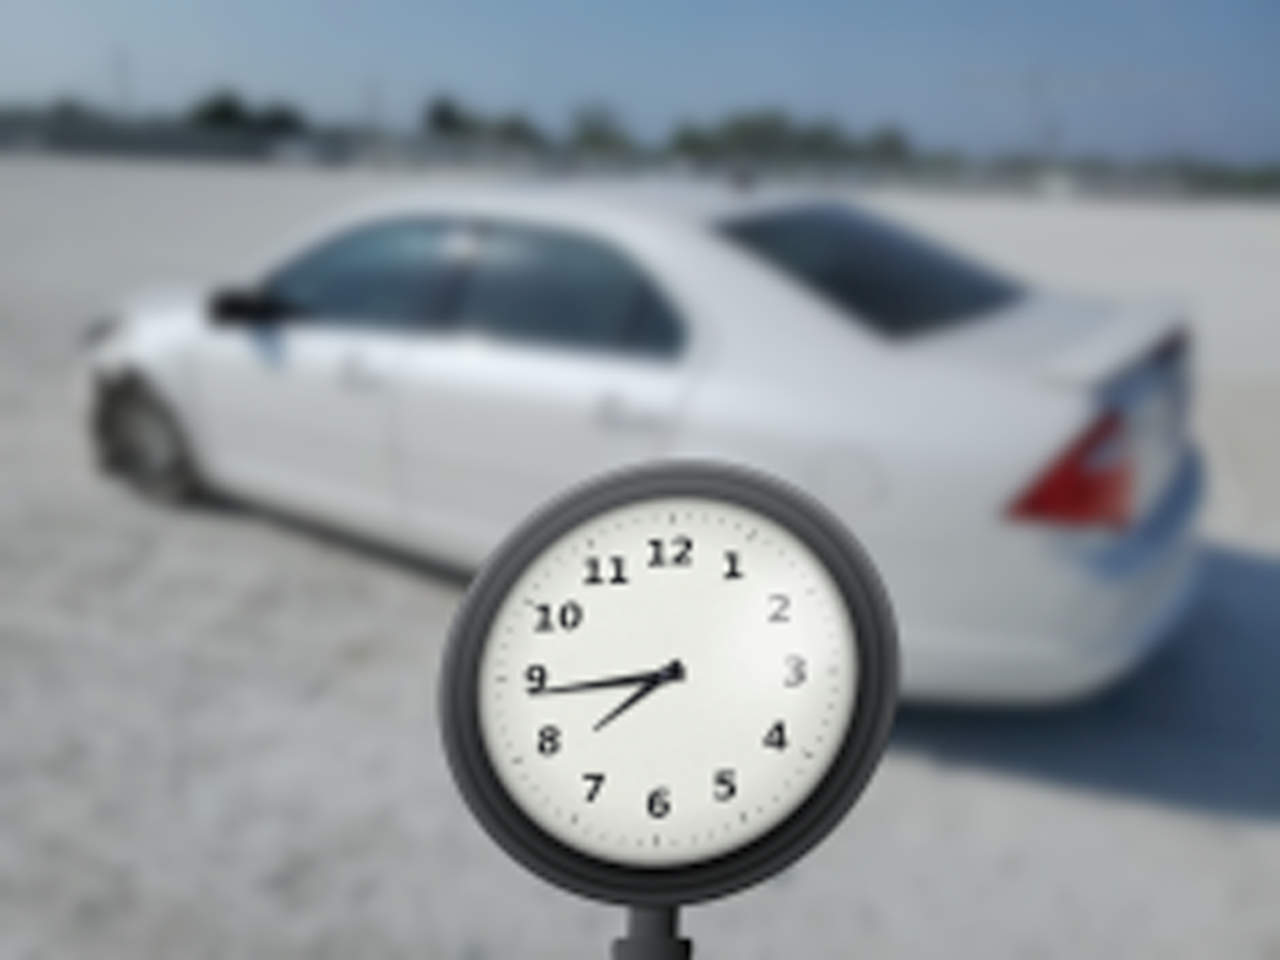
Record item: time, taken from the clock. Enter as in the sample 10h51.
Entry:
7h44
